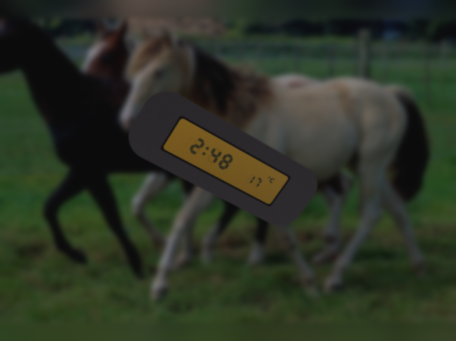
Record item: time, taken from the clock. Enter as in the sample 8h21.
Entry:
2h48
